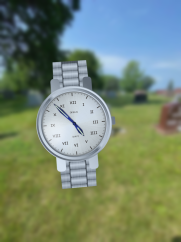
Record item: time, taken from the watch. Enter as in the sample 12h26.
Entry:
4h53
